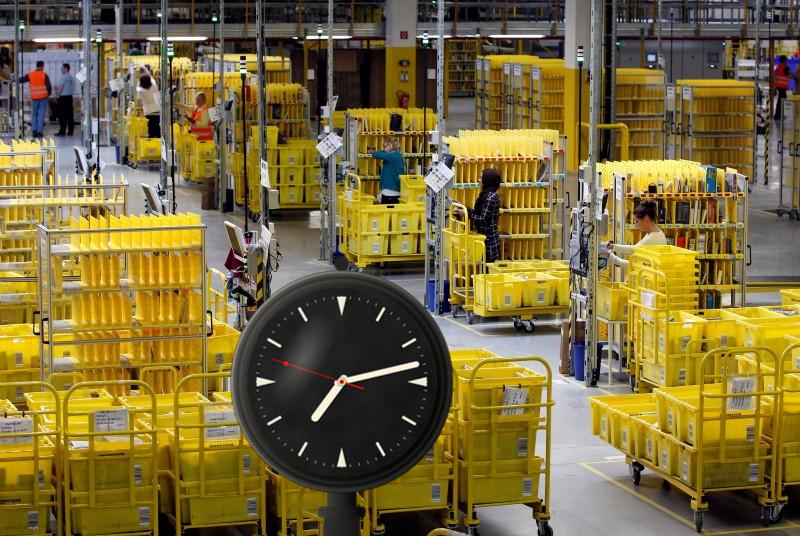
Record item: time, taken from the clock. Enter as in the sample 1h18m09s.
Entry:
7h12m48s
